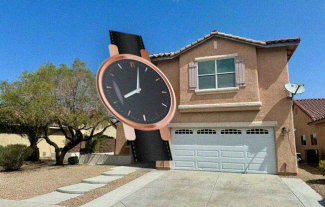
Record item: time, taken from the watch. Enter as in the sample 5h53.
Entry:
8h02
